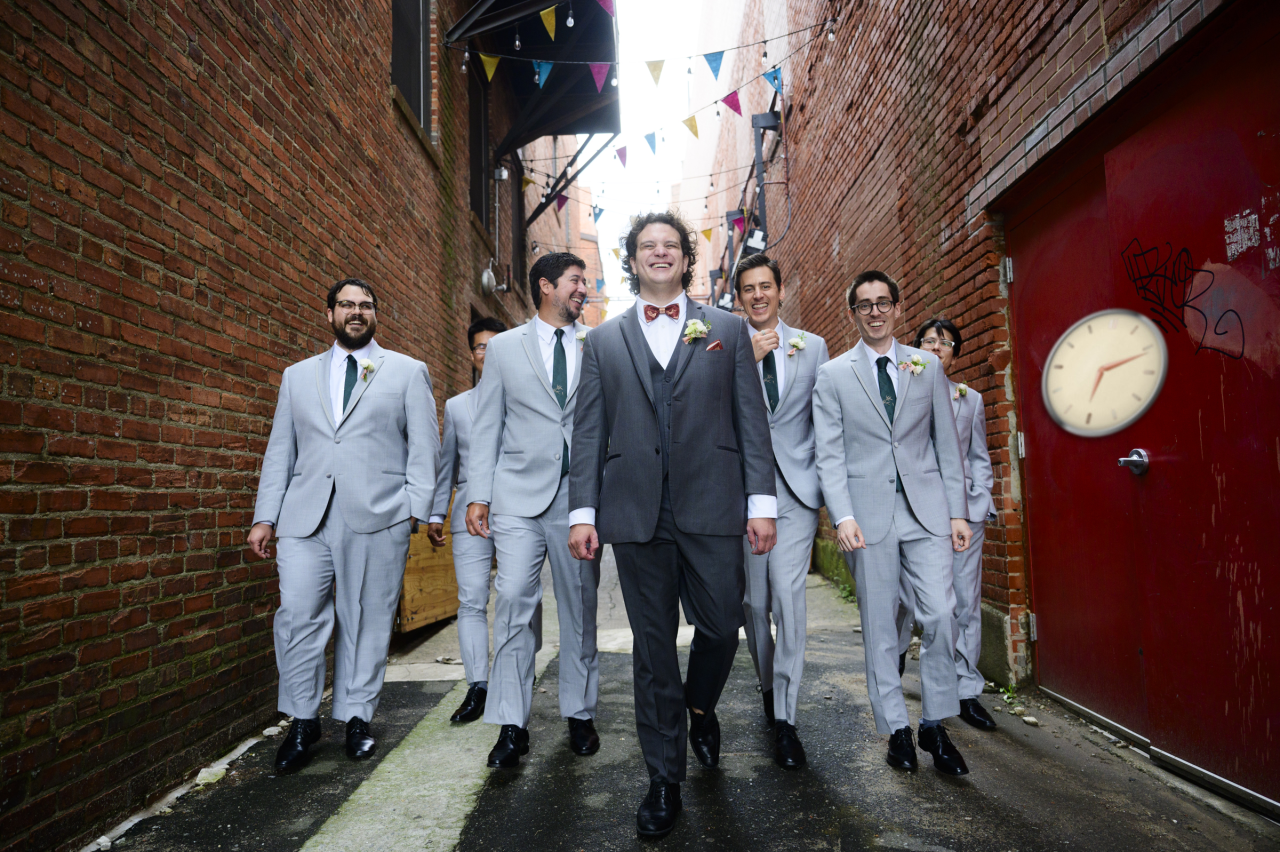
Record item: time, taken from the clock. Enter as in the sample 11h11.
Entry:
6h11
